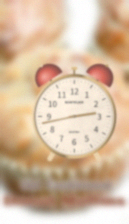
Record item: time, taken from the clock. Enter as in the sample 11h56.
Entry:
2h43
